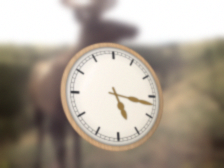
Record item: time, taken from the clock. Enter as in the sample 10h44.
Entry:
5h17
